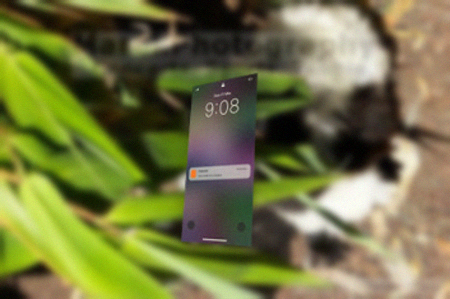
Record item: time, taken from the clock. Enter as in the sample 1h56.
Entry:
9h08
